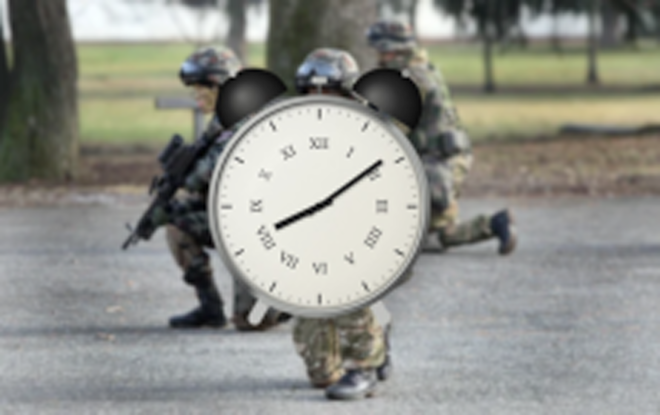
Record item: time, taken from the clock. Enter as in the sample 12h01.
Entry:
8h09
